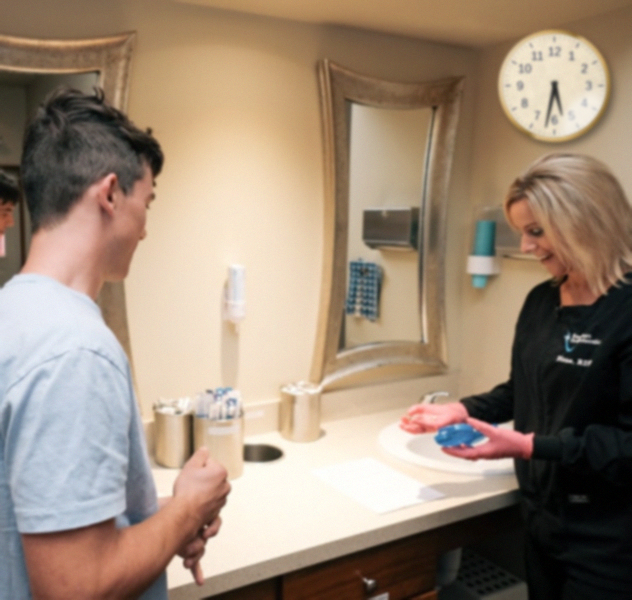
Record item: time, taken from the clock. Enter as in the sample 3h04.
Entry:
5h32
